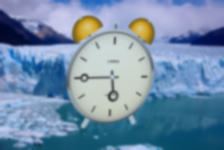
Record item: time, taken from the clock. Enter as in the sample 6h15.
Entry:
5h45
